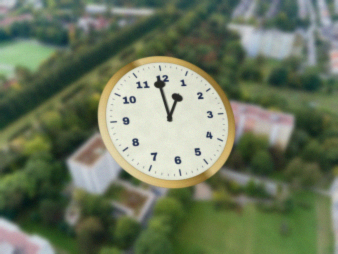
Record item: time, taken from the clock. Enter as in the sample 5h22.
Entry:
12h59
